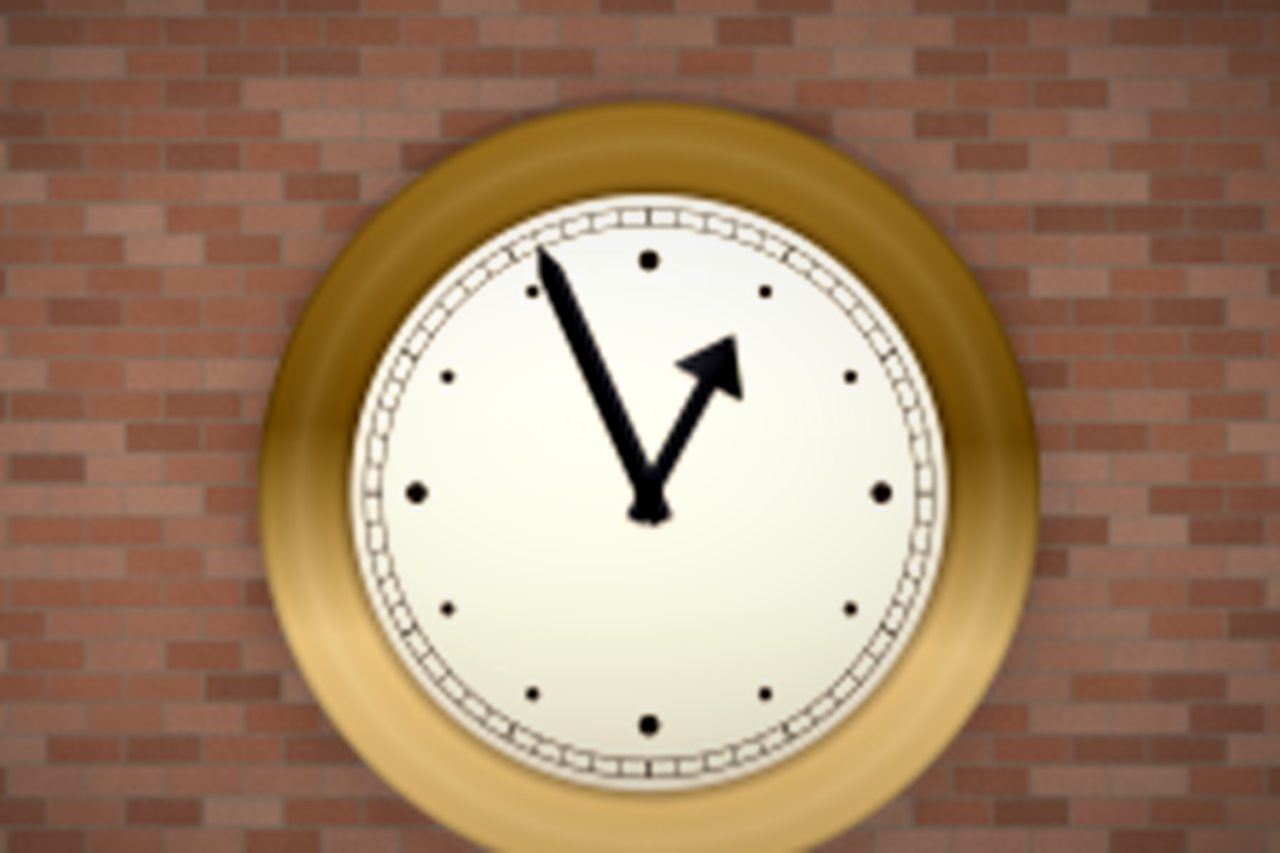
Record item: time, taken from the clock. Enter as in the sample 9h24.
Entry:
12h56
